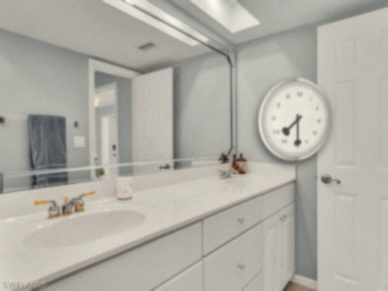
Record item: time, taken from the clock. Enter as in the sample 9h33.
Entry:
7h29
